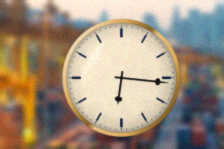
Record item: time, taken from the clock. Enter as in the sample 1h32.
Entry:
6h16
